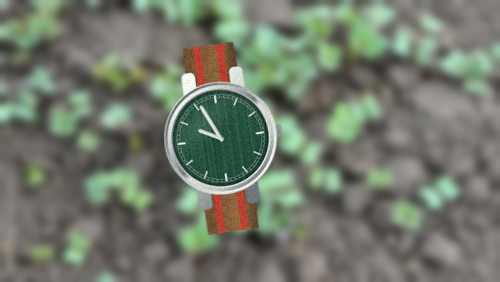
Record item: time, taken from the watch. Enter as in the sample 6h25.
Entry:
9h56
